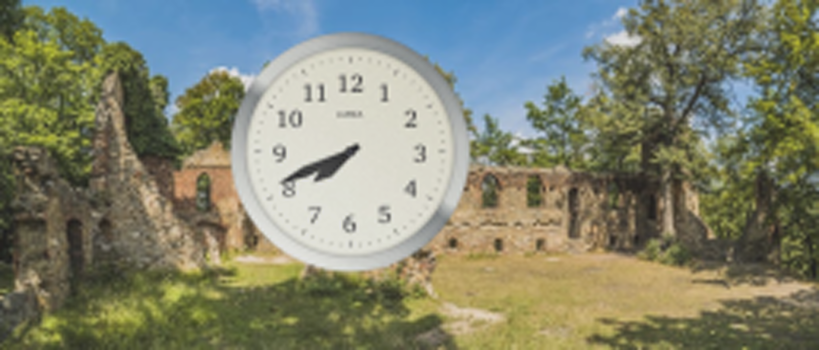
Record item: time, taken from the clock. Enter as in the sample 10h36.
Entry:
7h41
